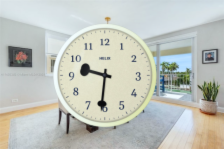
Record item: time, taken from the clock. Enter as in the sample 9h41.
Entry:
9h31
